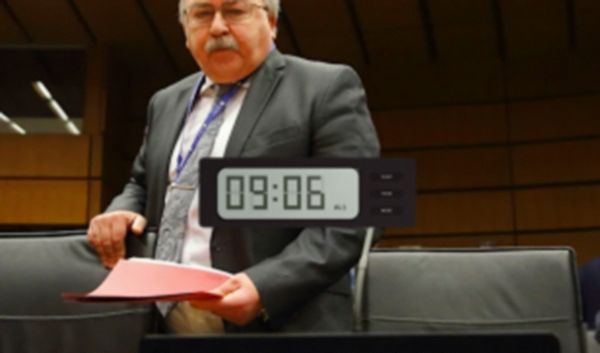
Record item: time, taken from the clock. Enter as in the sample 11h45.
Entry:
9h06
